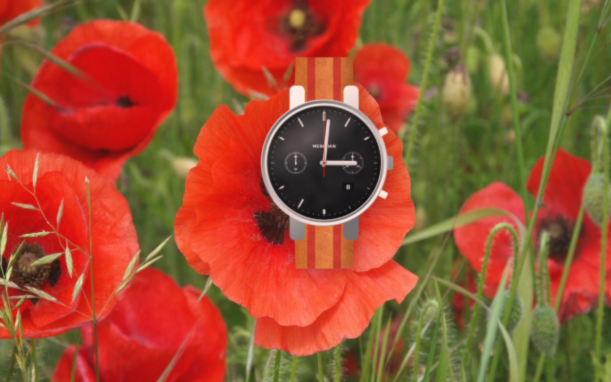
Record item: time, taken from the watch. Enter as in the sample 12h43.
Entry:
3h01
